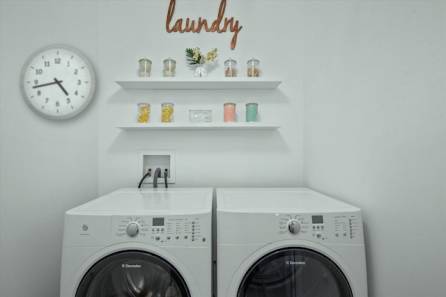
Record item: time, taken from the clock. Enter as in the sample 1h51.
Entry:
4h43
